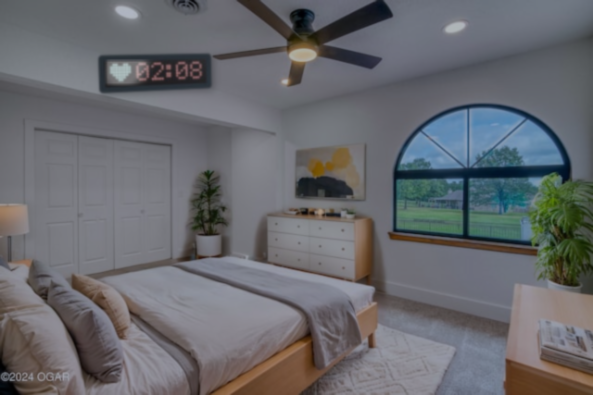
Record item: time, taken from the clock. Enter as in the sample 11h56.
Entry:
2h08
